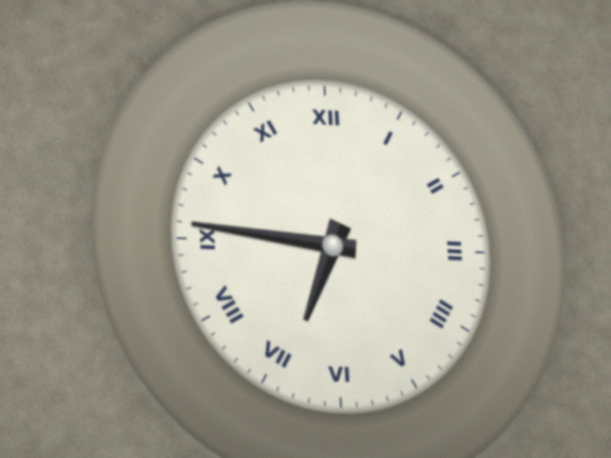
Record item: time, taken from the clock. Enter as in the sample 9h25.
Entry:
6h46
